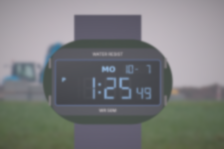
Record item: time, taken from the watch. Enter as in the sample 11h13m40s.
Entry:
1h25m49s
